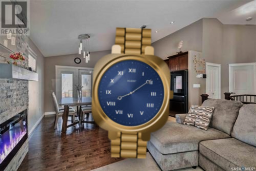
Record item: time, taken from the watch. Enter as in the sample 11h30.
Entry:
8h09
